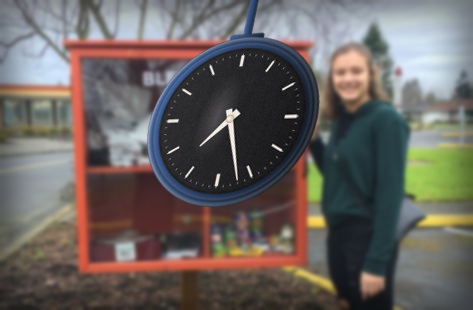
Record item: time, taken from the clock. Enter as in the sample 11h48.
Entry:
7h27
